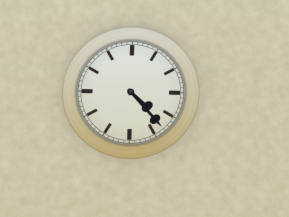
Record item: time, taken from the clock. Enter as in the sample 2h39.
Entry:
4h23
